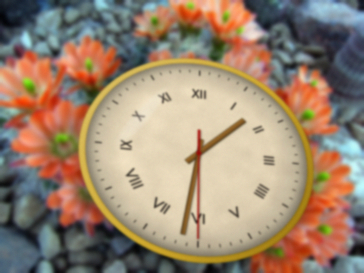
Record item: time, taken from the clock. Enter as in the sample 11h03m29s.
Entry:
1h31m30s
